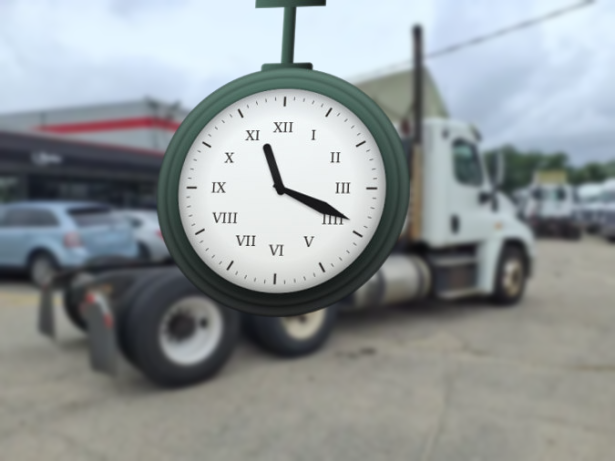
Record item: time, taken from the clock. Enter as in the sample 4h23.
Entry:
11h19
